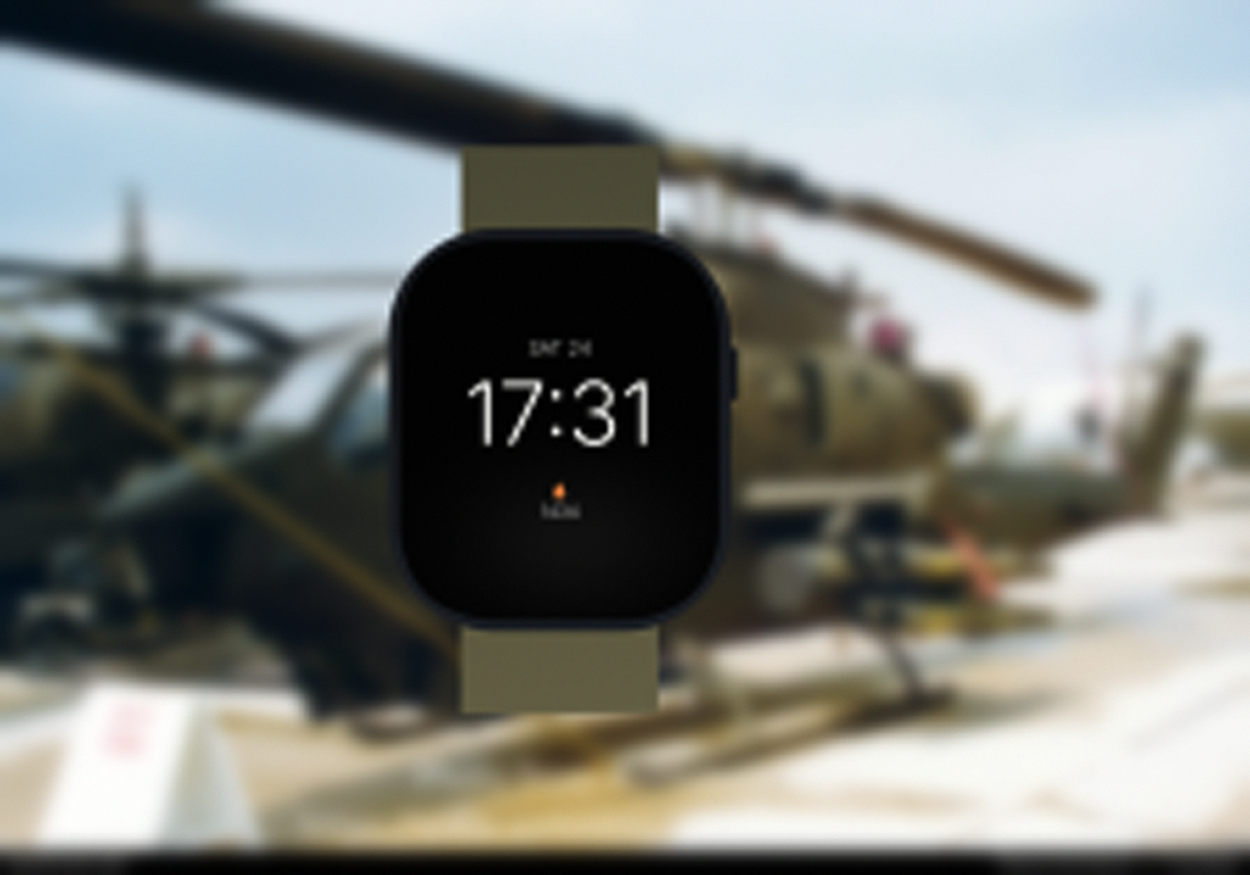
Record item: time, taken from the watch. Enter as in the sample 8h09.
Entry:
17h31
